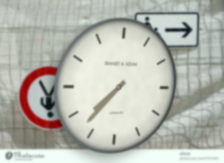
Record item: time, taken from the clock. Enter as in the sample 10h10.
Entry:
7h37
